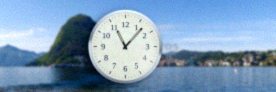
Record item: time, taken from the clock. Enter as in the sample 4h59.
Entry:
11h07
